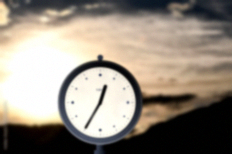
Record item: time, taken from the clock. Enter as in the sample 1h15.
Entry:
12h35
